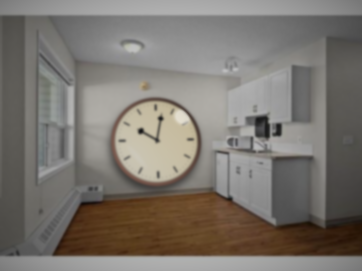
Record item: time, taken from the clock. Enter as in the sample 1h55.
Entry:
10h02
